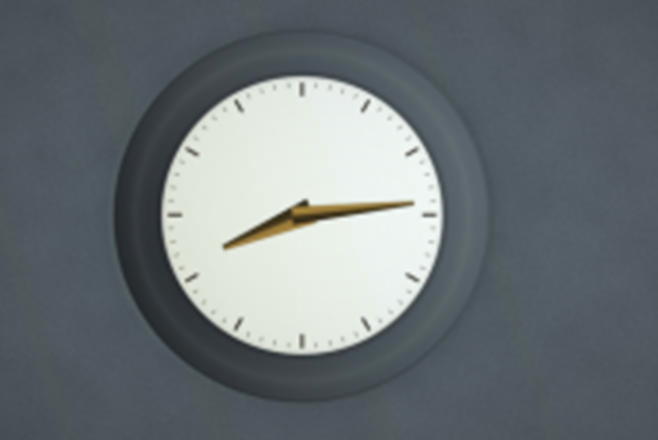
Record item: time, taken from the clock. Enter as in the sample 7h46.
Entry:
8h14
